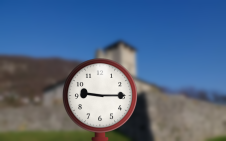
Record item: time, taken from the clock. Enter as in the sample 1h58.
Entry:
9h15
